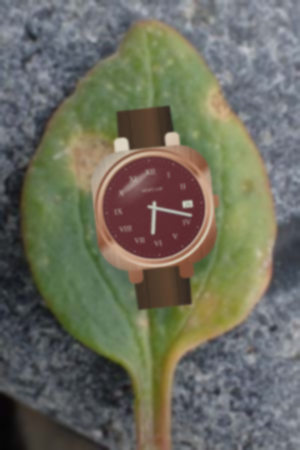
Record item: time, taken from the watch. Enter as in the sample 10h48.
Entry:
6h18
